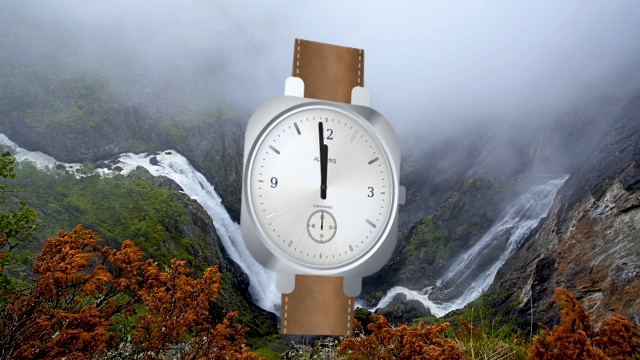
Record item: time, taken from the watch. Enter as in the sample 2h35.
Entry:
11h59
